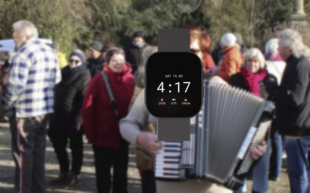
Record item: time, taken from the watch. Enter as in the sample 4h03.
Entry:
4h17
